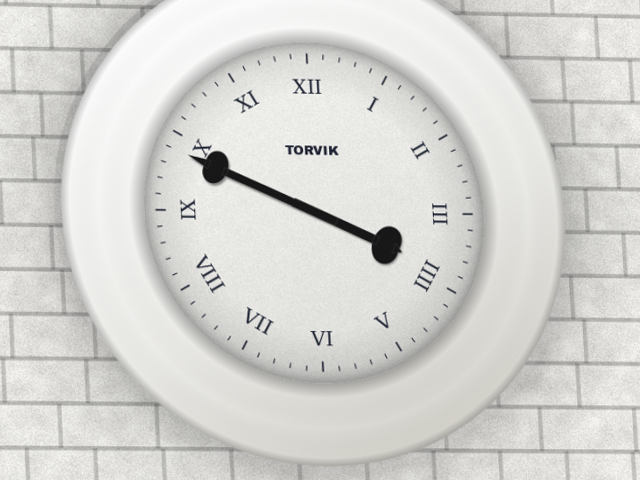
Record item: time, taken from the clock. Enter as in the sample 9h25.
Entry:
3h49
